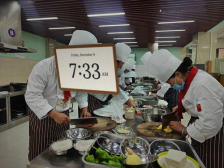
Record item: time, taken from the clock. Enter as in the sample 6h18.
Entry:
7h33
